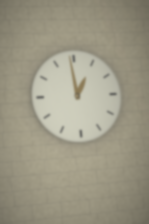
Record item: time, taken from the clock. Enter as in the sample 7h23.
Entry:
12h59
